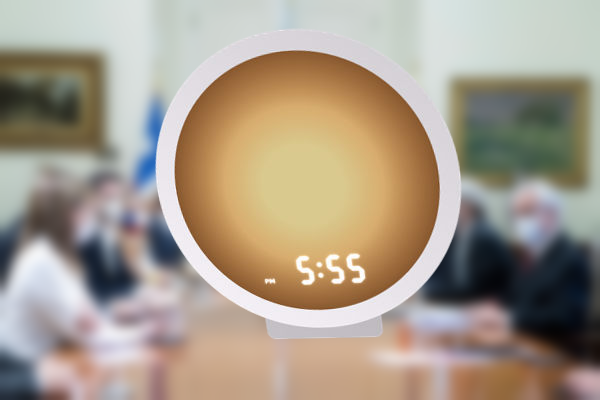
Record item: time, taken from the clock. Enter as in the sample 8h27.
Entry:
5h55
